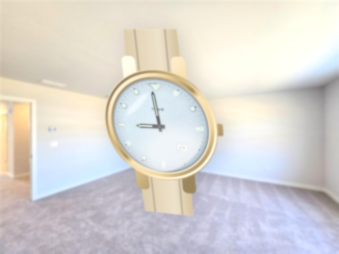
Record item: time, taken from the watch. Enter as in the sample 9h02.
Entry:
8h59
